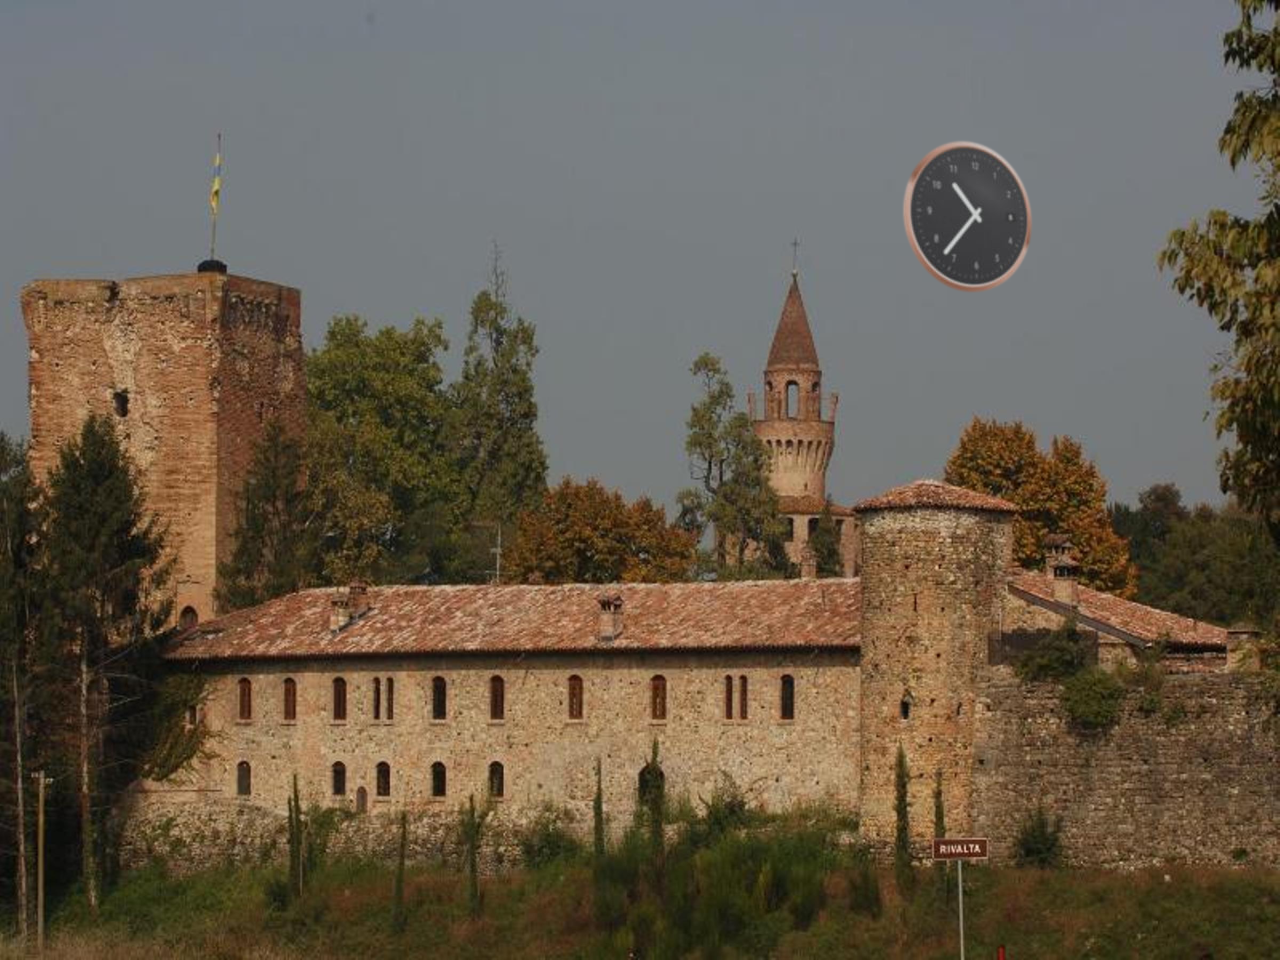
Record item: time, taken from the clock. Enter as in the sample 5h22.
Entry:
10h37
